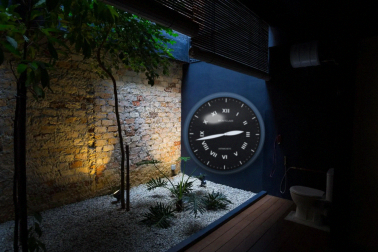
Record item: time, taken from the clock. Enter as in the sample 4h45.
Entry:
2h43
